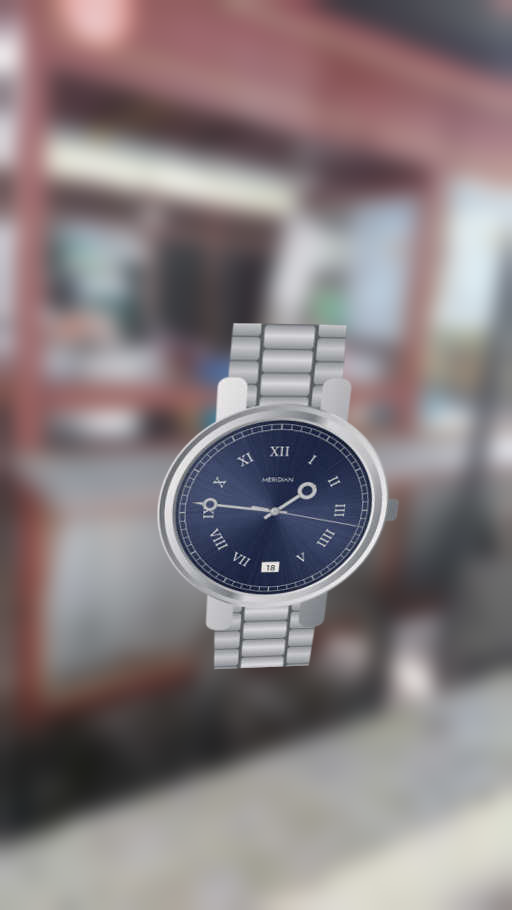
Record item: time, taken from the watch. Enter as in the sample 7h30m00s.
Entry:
1h46m17s
